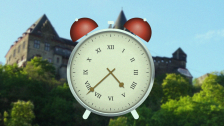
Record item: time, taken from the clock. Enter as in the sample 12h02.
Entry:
4h38
